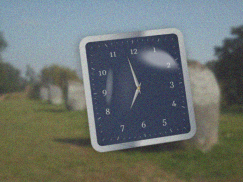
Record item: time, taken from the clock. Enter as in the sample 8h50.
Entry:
6h58
